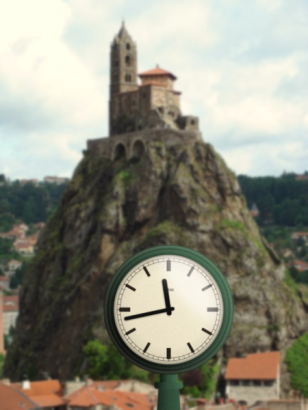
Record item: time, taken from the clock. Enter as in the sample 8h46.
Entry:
11h43
